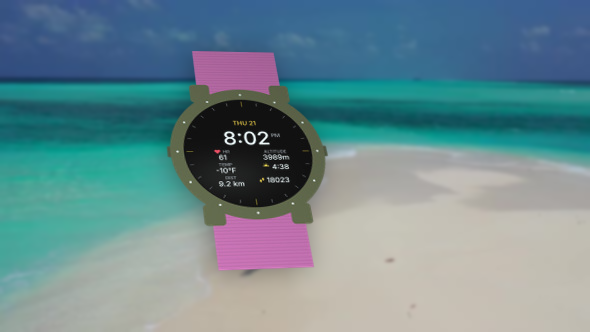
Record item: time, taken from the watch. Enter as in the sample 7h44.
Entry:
8h02
